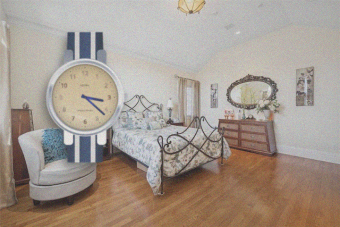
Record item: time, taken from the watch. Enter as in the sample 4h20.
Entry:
3h22
